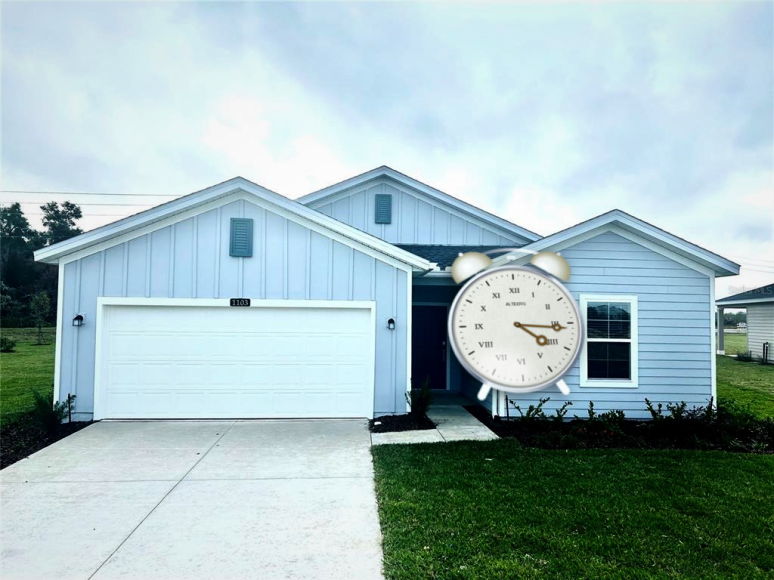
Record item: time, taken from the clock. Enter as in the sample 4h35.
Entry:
4h16
